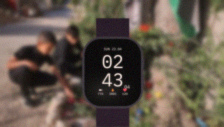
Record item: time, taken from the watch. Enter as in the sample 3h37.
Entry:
2h43
